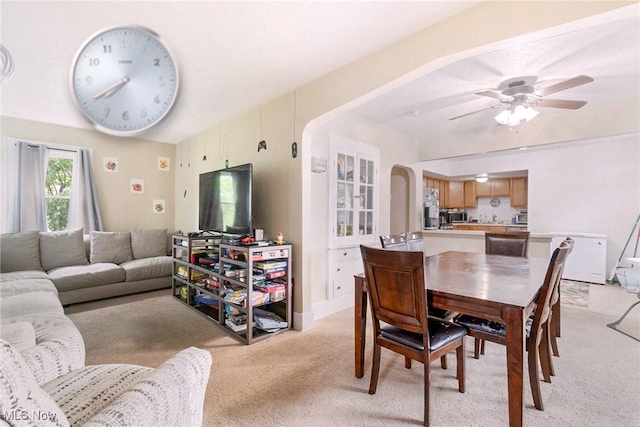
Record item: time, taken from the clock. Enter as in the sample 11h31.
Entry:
7h40
